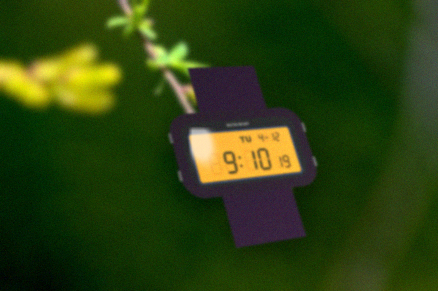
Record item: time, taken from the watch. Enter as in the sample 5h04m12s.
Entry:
9h10m19s
